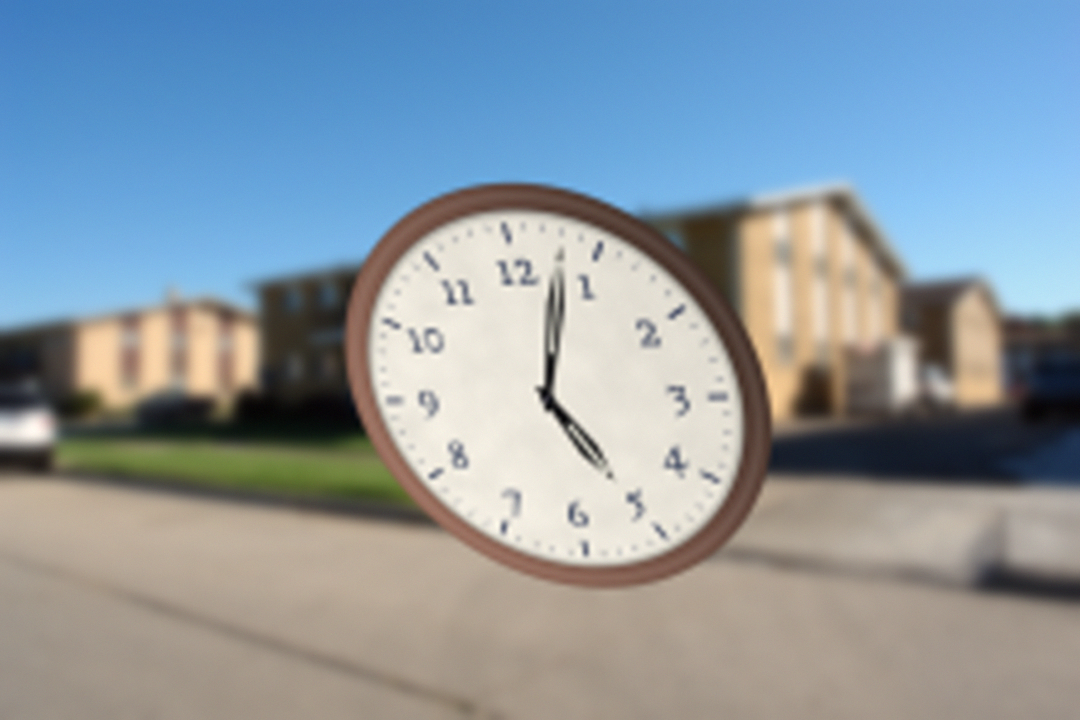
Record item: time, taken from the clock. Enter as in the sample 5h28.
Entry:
5h03
